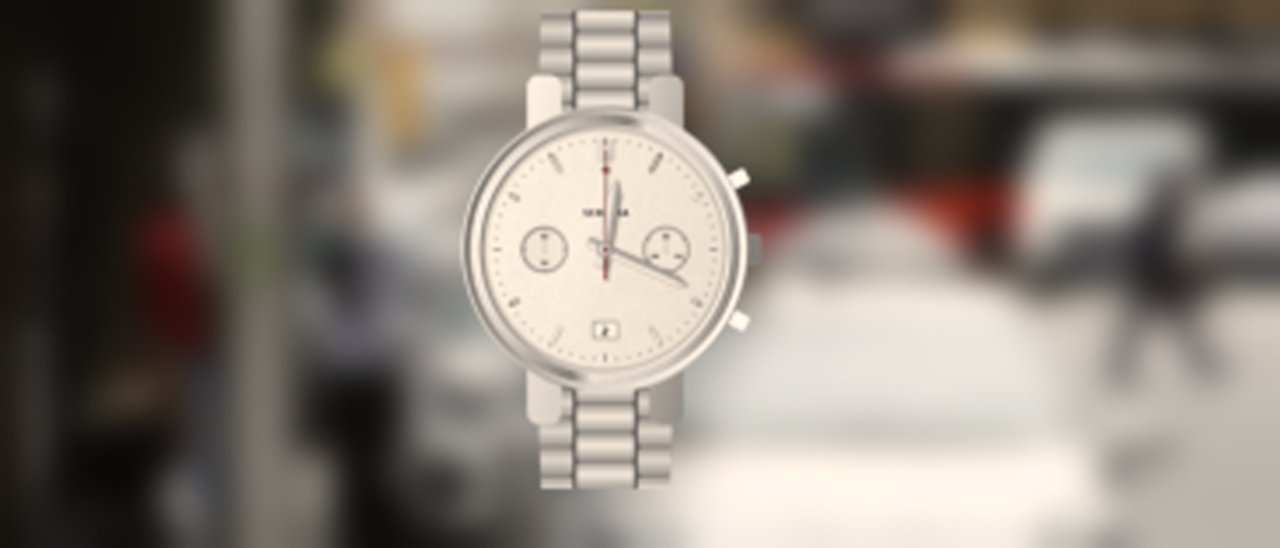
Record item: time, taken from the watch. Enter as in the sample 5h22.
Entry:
12h19
